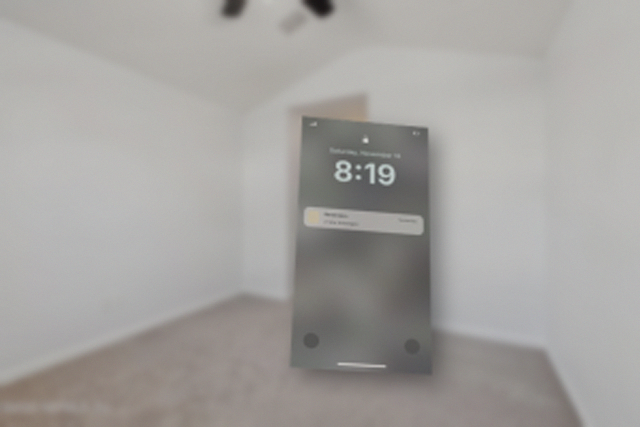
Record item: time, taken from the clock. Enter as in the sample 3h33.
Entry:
8h19
